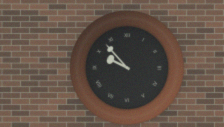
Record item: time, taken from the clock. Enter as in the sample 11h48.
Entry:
9h53
